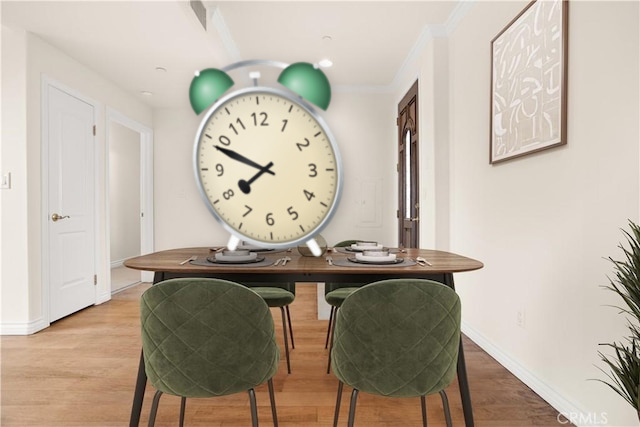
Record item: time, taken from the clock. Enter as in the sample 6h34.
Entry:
7h49
